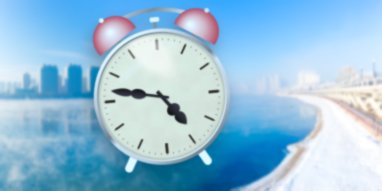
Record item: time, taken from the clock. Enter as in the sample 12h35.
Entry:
4h47
